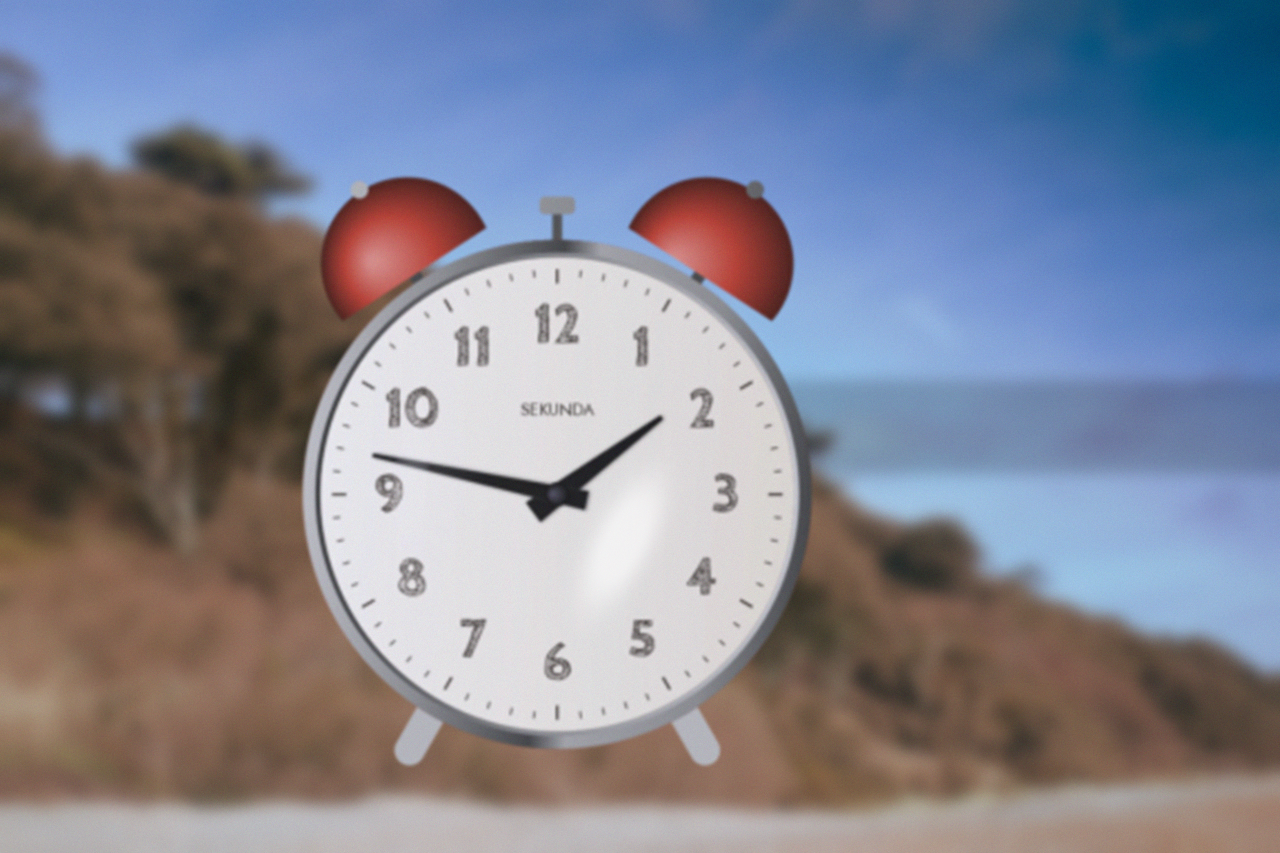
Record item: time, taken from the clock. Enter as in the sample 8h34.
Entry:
1h47
